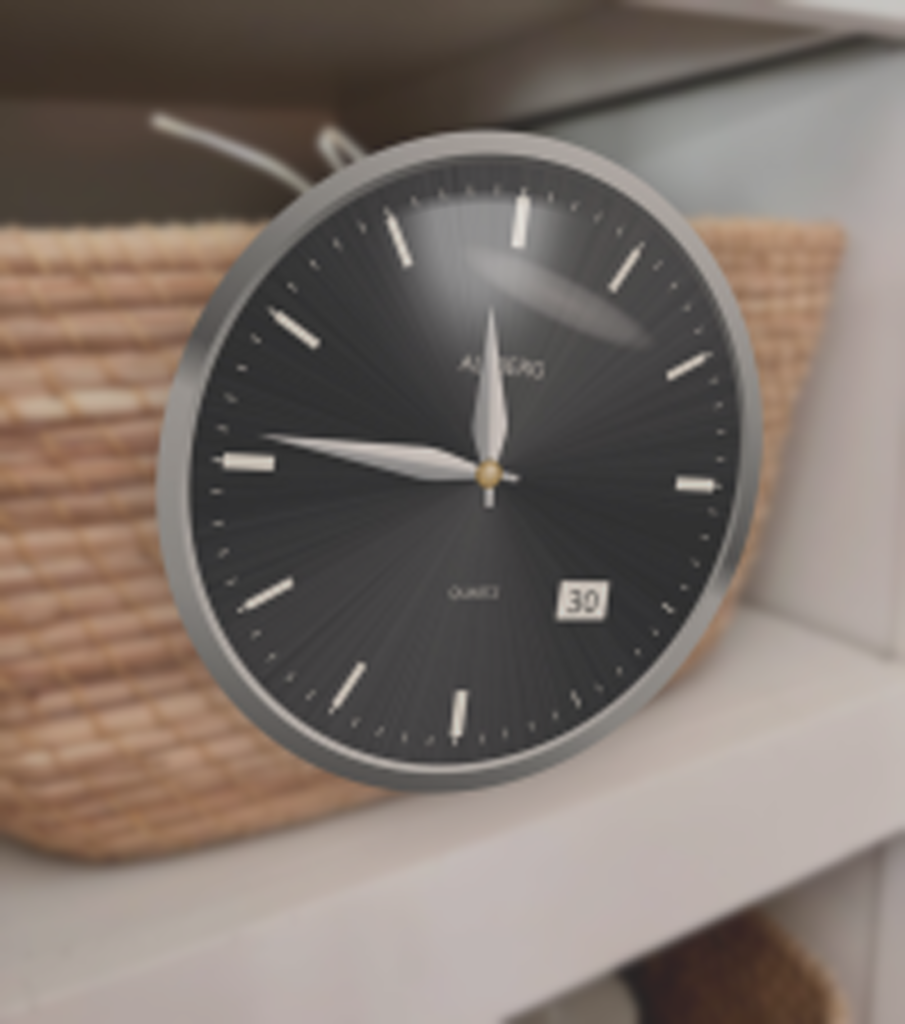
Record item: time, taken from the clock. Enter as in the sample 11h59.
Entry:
11h46
